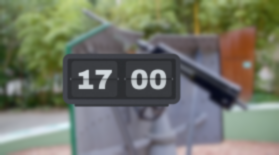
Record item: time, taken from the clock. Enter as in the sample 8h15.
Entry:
17h00
